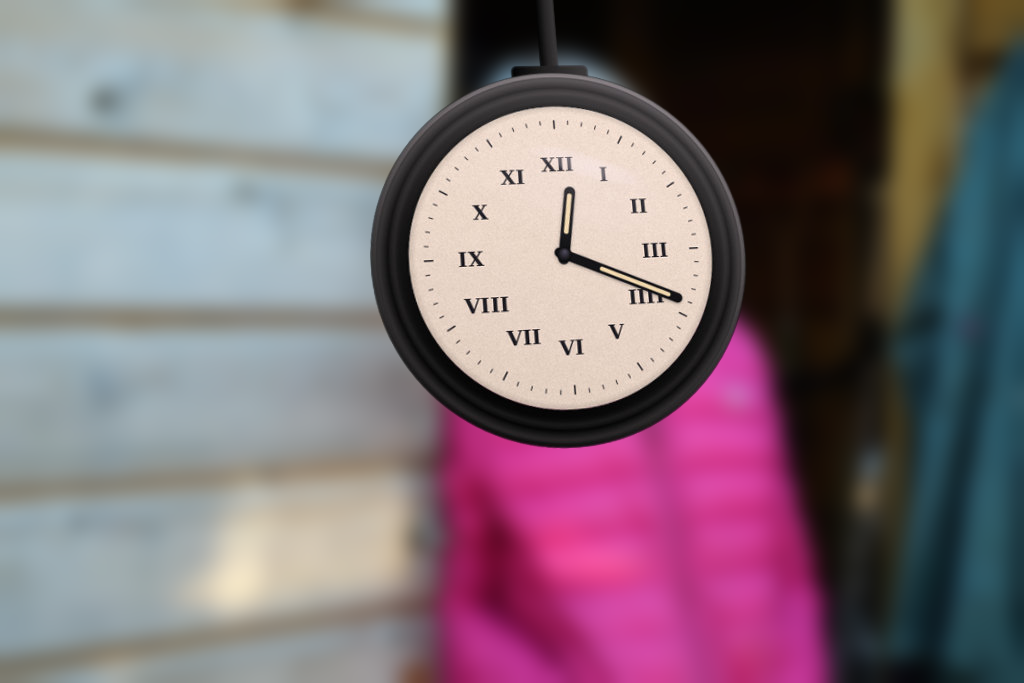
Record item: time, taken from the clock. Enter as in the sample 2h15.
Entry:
12h19
